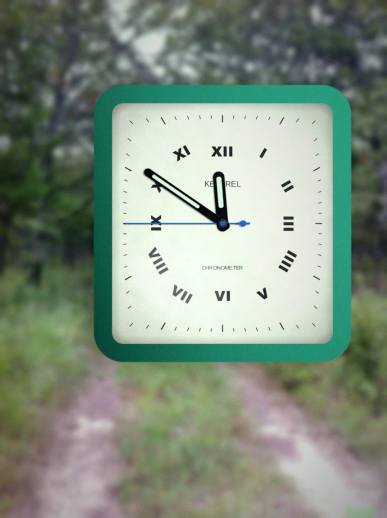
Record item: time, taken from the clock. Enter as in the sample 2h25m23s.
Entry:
11h50m45s
